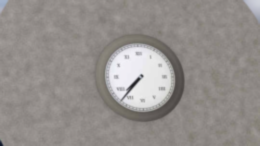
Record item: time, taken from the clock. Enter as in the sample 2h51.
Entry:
7h37
